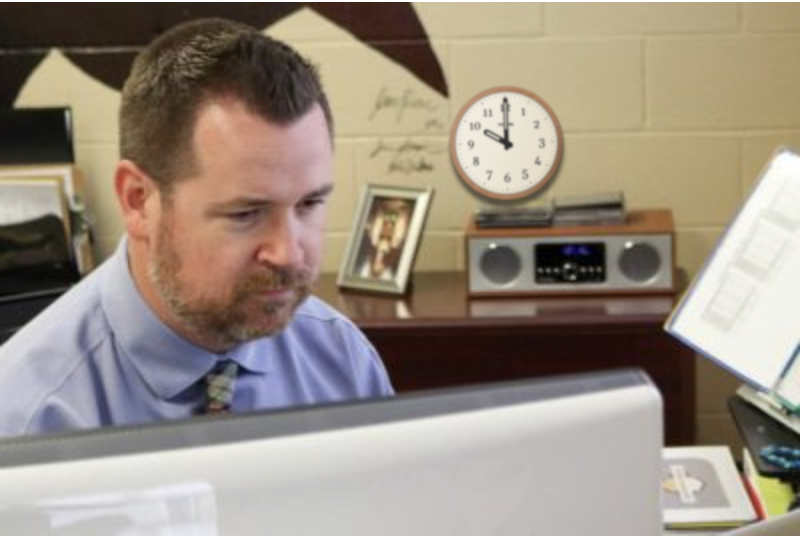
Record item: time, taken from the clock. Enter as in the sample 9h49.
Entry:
10h00
